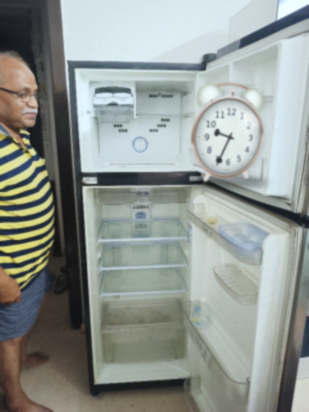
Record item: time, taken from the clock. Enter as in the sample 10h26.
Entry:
9h34
